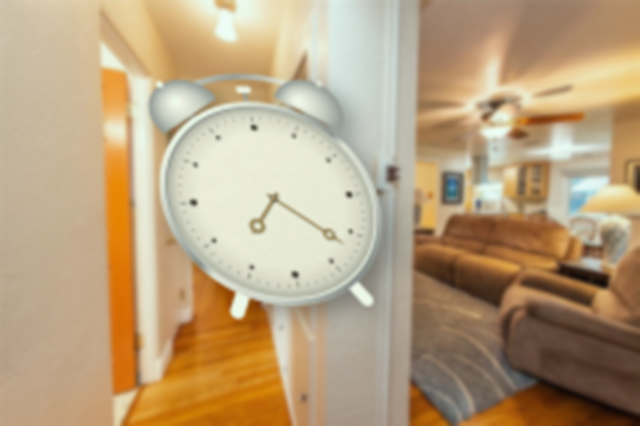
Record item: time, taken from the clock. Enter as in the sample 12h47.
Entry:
7h22
